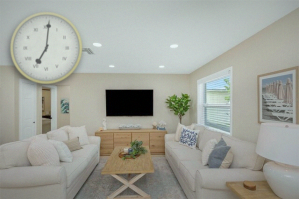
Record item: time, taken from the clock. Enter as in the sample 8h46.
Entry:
7h01
